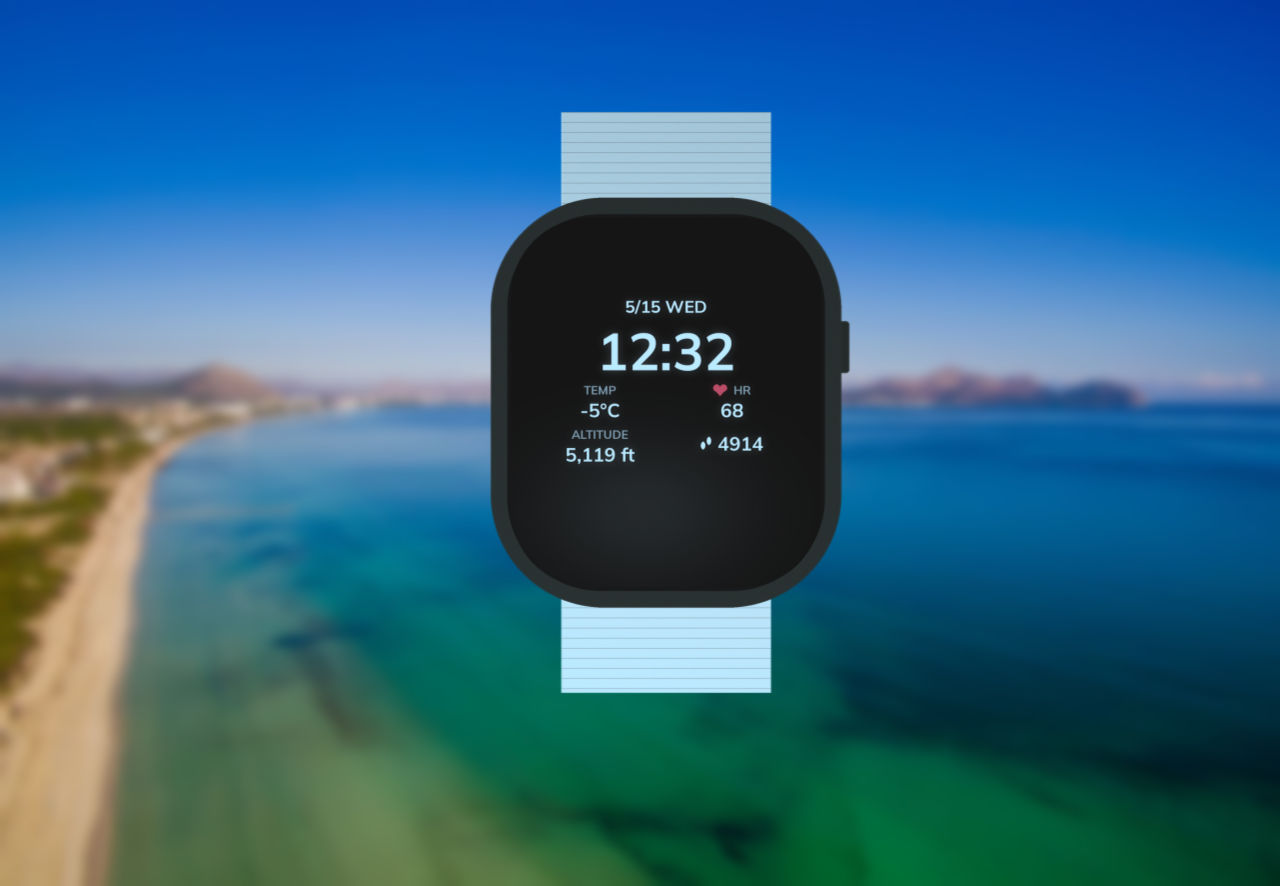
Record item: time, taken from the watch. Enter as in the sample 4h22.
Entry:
12h32
